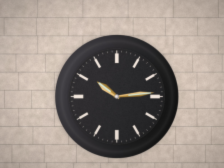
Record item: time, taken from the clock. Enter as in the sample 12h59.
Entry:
10h14
